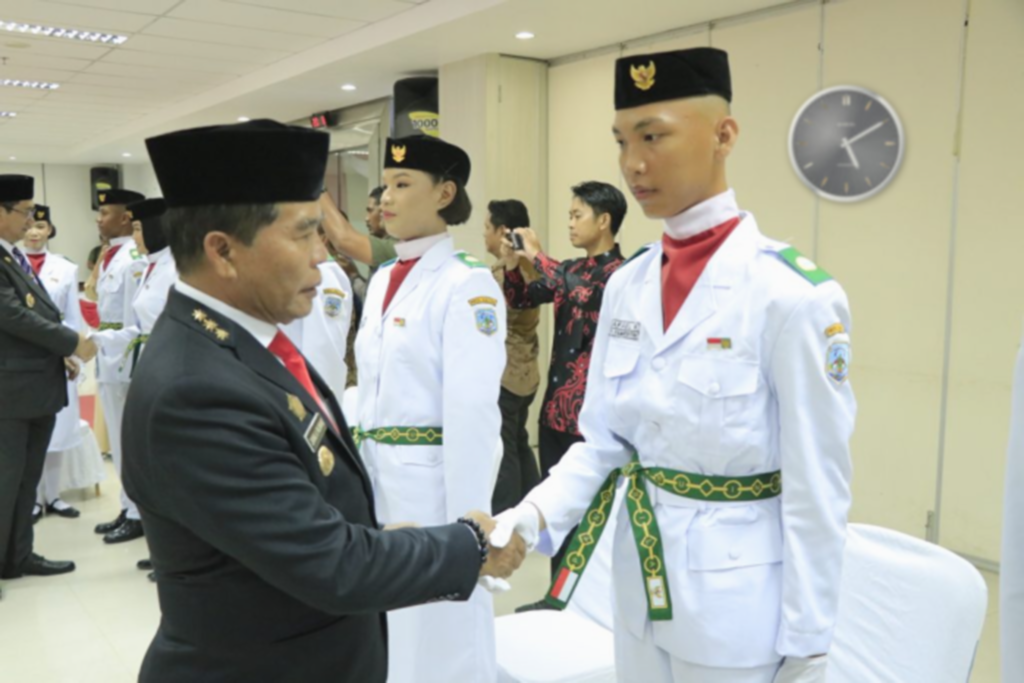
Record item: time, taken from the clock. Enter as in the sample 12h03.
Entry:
5h10
